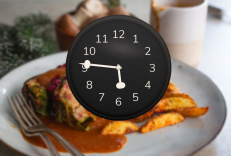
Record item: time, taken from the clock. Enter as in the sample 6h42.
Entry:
5h46
